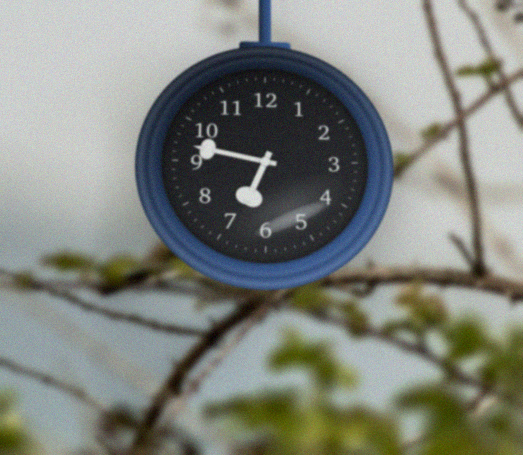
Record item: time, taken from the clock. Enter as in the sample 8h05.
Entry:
6h47
